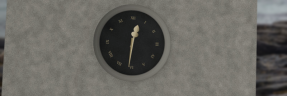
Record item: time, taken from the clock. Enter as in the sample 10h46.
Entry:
12h31
